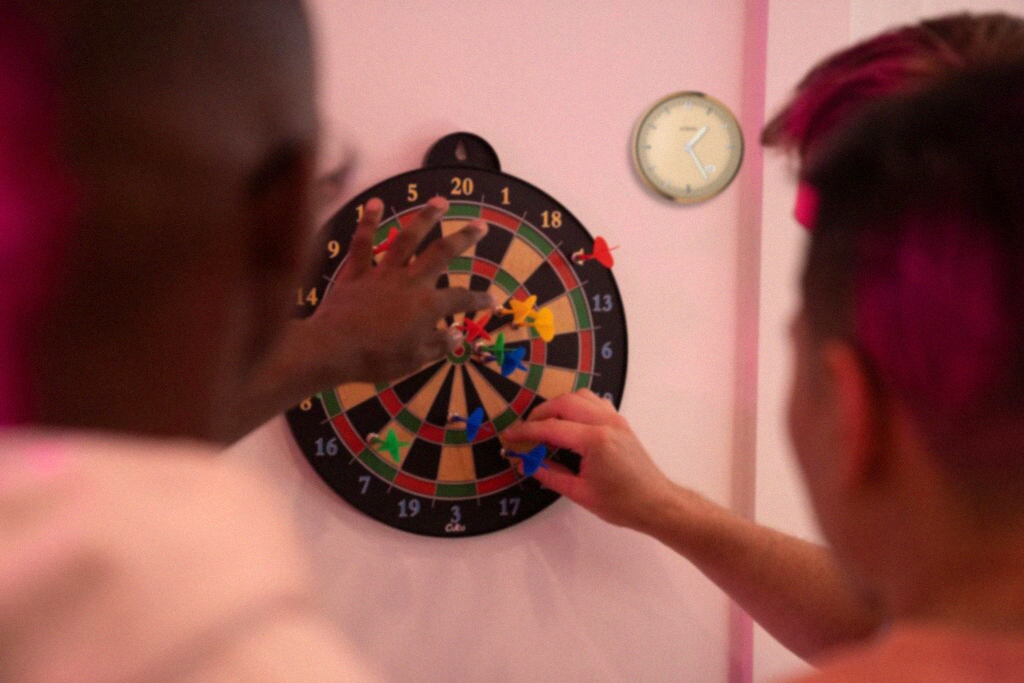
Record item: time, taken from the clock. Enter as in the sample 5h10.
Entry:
1h25
